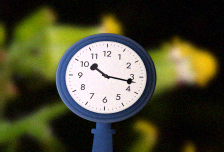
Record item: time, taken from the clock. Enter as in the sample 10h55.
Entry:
10h17
